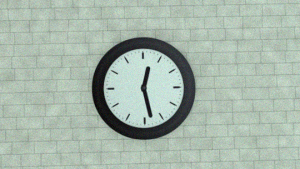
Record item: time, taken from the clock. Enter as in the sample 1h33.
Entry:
12h28
